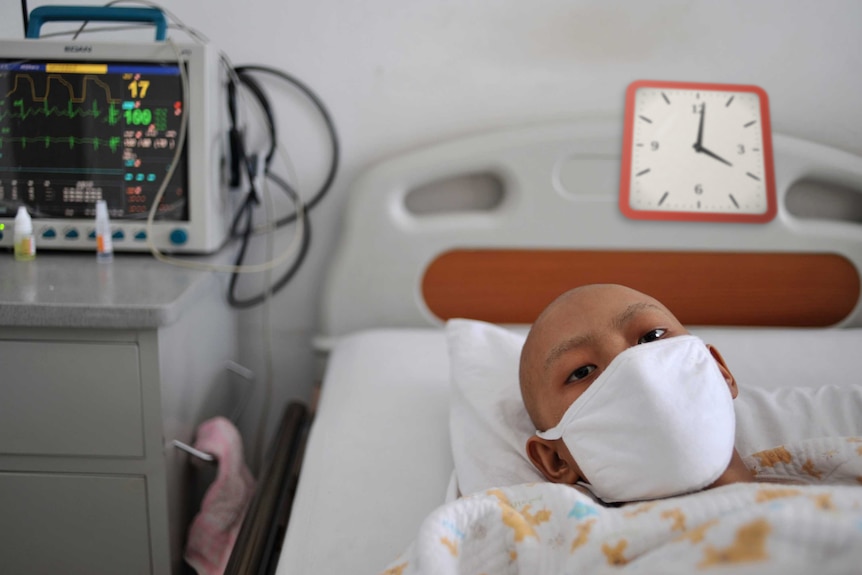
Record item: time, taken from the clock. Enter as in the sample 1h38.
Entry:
4h01
